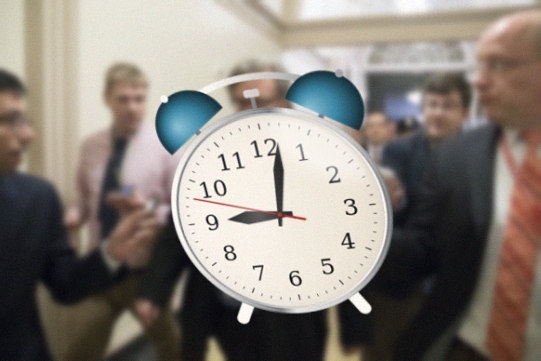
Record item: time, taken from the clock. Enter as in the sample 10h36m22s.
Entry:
9h01m48s
